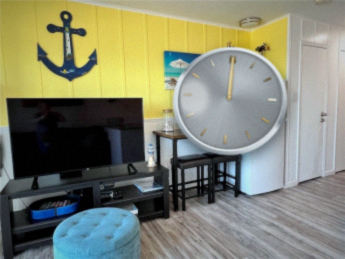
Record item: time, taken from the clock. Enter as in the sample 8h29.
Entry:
12h00
